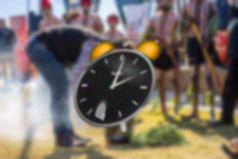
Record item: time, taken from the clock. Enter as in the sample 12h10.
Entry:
2h01
